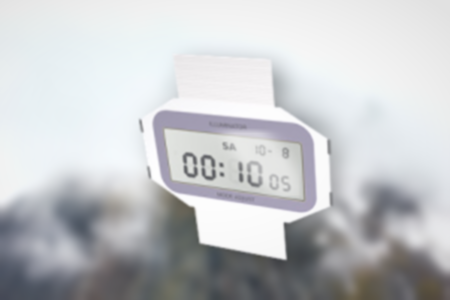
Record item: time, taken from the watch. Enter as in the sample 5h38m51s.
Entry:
0h10m05s
